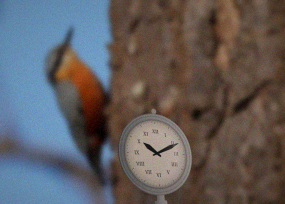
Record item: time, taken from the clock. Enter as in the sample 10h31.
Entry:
10h11
